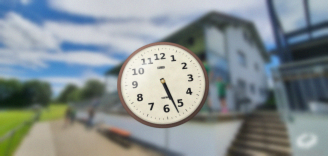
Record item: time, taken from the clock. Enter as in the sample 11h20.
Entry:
5h27
